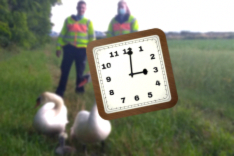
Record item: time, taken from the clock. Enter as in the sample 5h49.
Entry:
3h01
